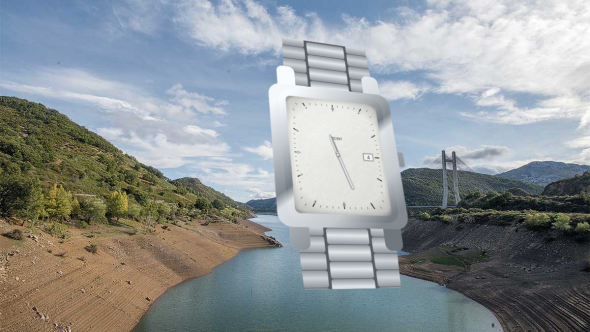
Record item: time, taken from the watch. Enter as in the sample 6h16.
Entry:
11h27
